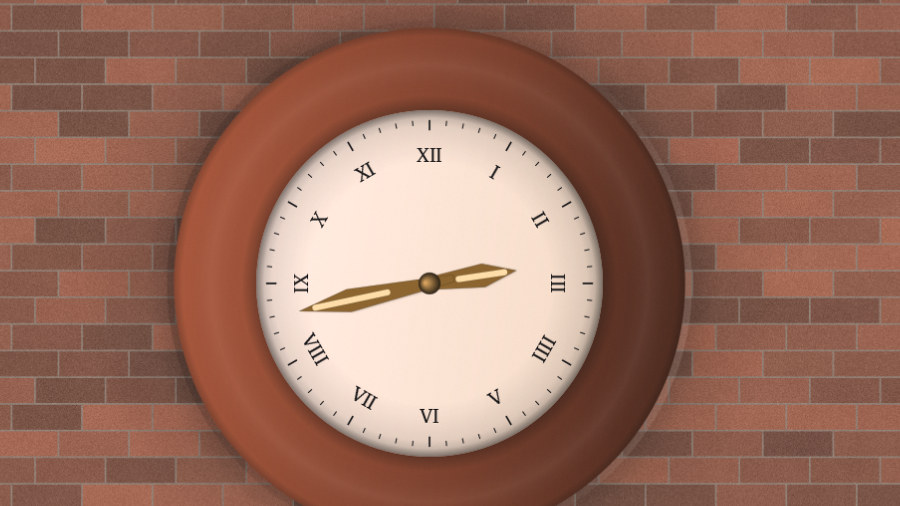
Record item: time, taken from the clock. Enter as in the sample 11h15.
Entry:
2h43
